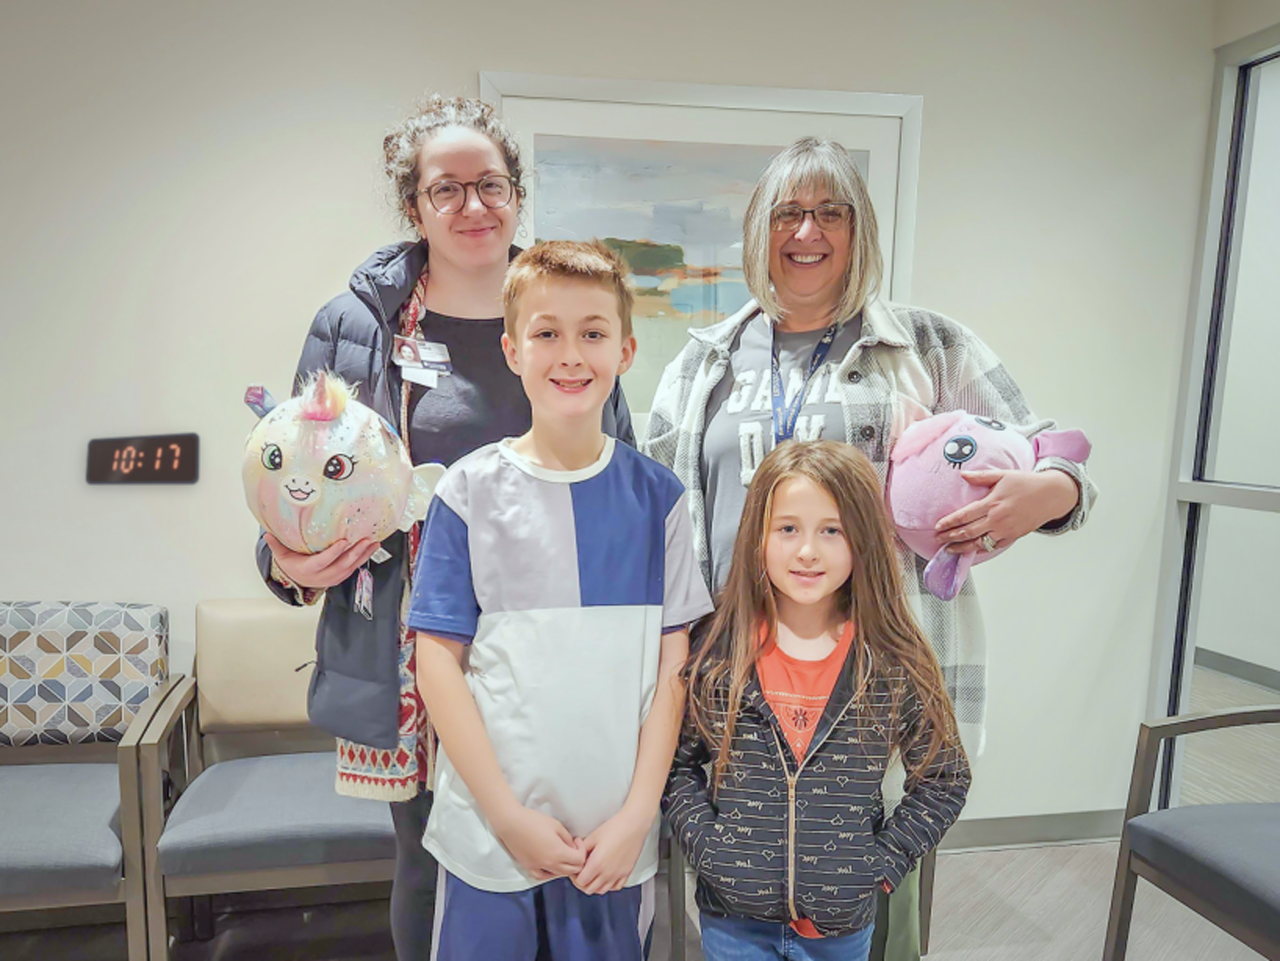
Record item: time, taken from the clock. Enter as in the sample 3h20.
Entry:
10h17
